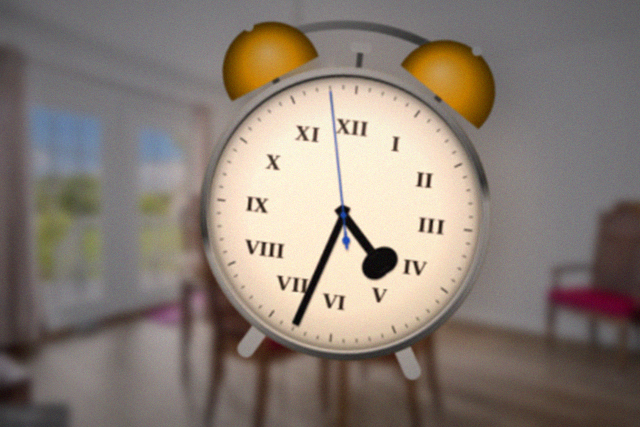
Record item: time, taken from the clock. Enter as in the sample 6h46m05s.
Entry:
4h32m58s
